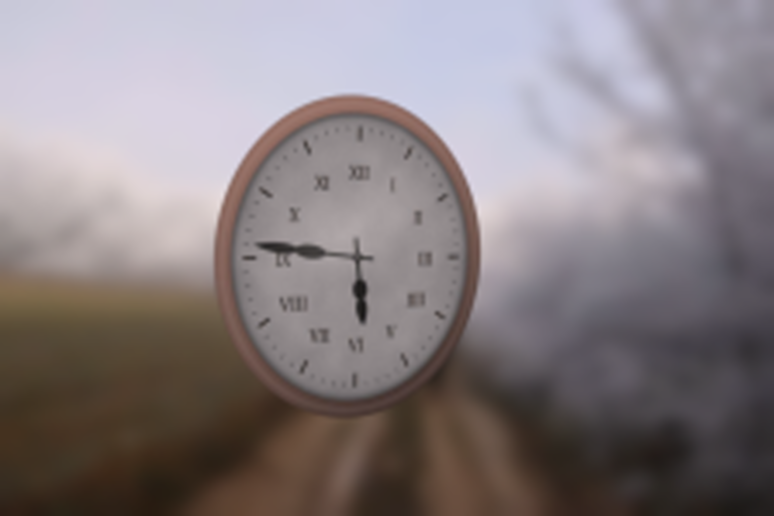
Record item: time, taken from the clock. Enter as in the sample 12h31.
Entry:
5h46
